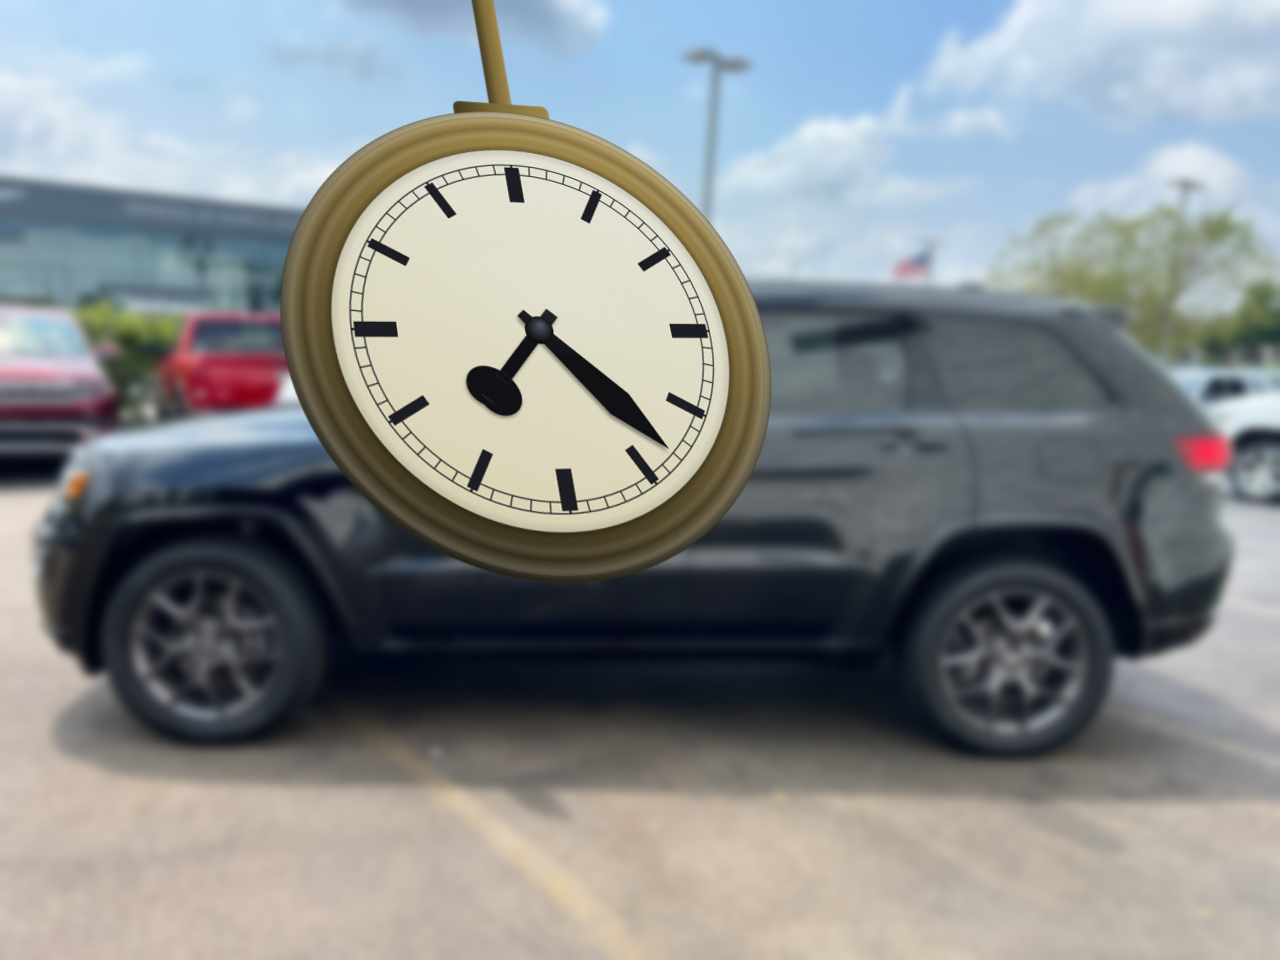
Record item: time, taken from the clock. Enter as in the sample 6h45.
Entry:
7h23
